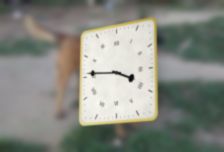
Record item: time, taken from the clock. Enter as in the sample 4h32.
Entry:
3h46
